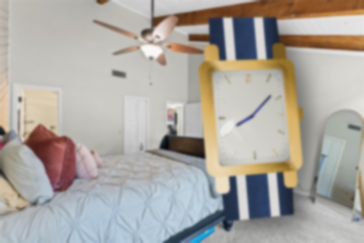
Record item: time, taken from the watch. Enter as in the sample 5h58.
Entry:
8h08
